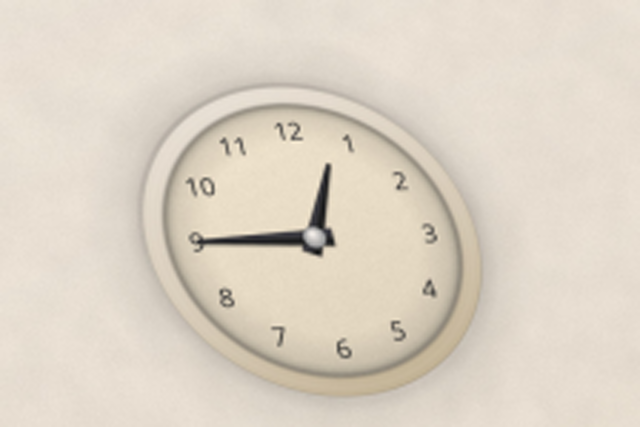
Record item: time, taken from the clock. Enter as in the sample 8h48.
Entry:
12h45
